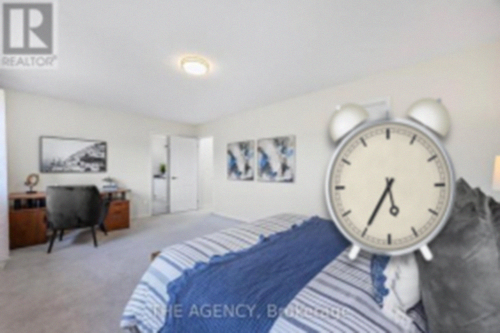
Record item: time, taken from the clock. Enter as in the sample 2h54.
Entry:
5h35
